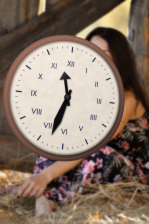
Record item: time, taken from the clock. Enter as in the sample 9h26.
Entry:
11h33
